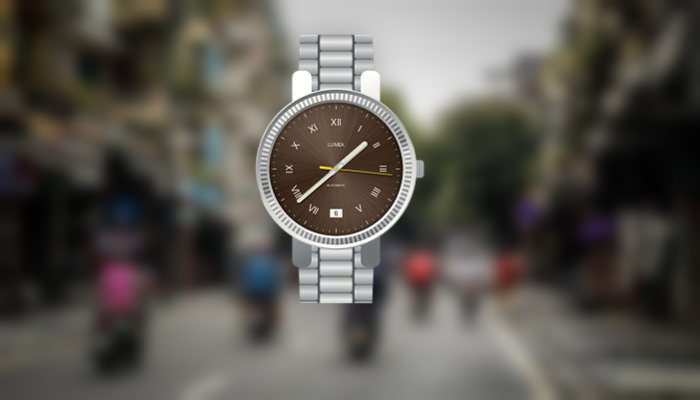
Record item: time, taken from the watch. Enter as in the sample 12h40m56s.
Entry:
1h38m16s
